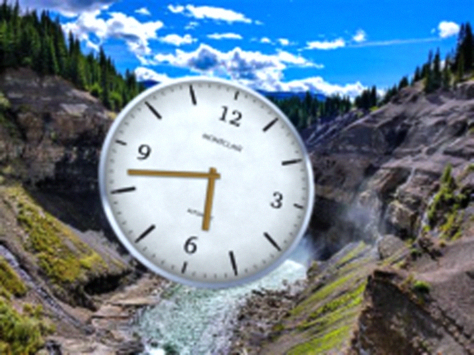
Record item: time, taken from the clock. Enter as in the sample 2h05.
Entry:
5h42
